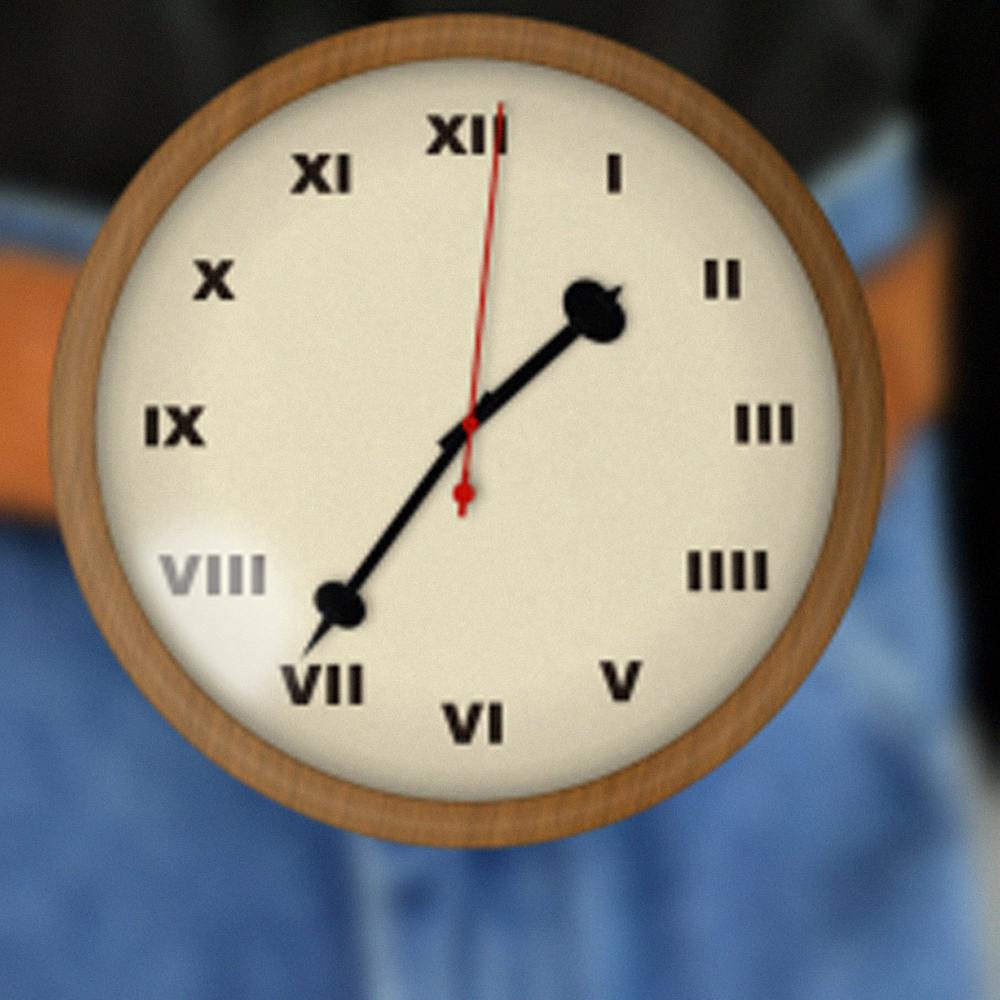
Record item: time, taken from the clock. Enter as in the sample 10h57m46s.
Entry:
1h36m01s
